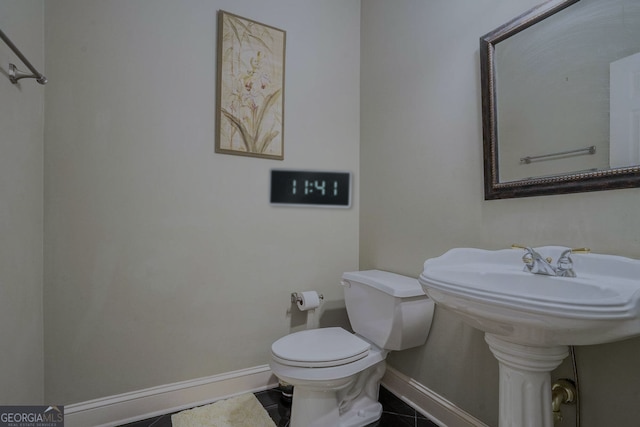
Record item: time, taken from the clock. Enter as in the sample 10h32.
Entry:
11h41
